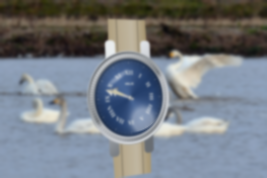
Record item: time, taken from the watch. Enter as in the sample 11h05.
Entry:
9h48
